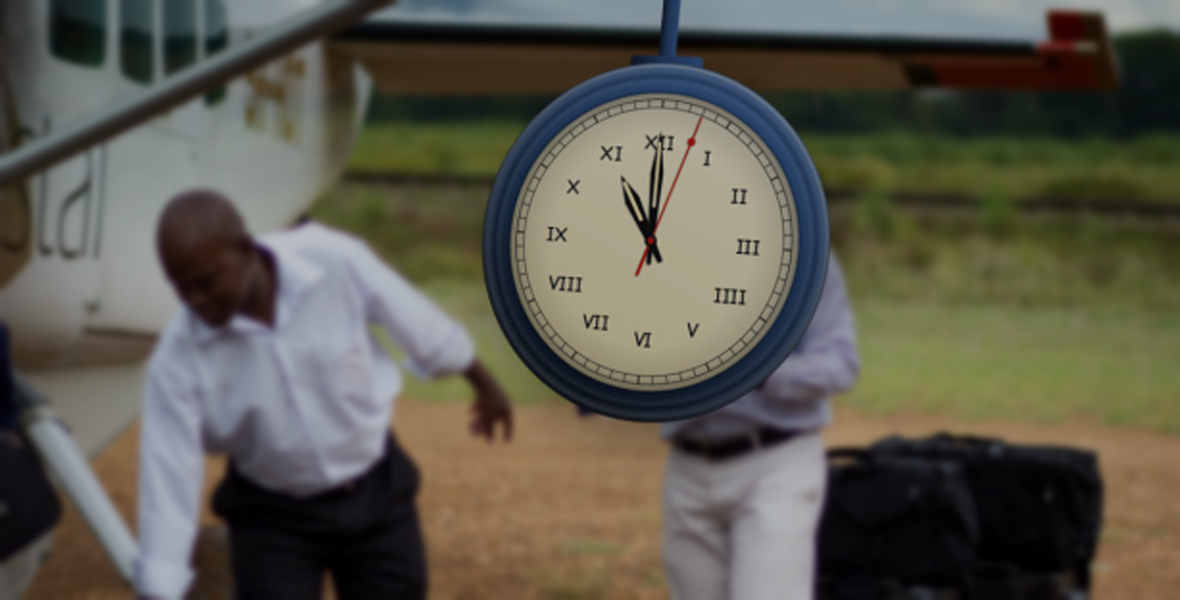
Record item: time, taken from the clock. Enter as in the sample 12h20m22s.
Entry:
11h00m03s
